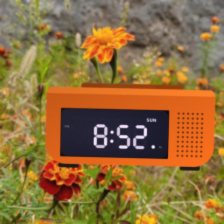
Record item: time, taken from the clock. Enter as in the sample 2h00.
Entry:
8h52
